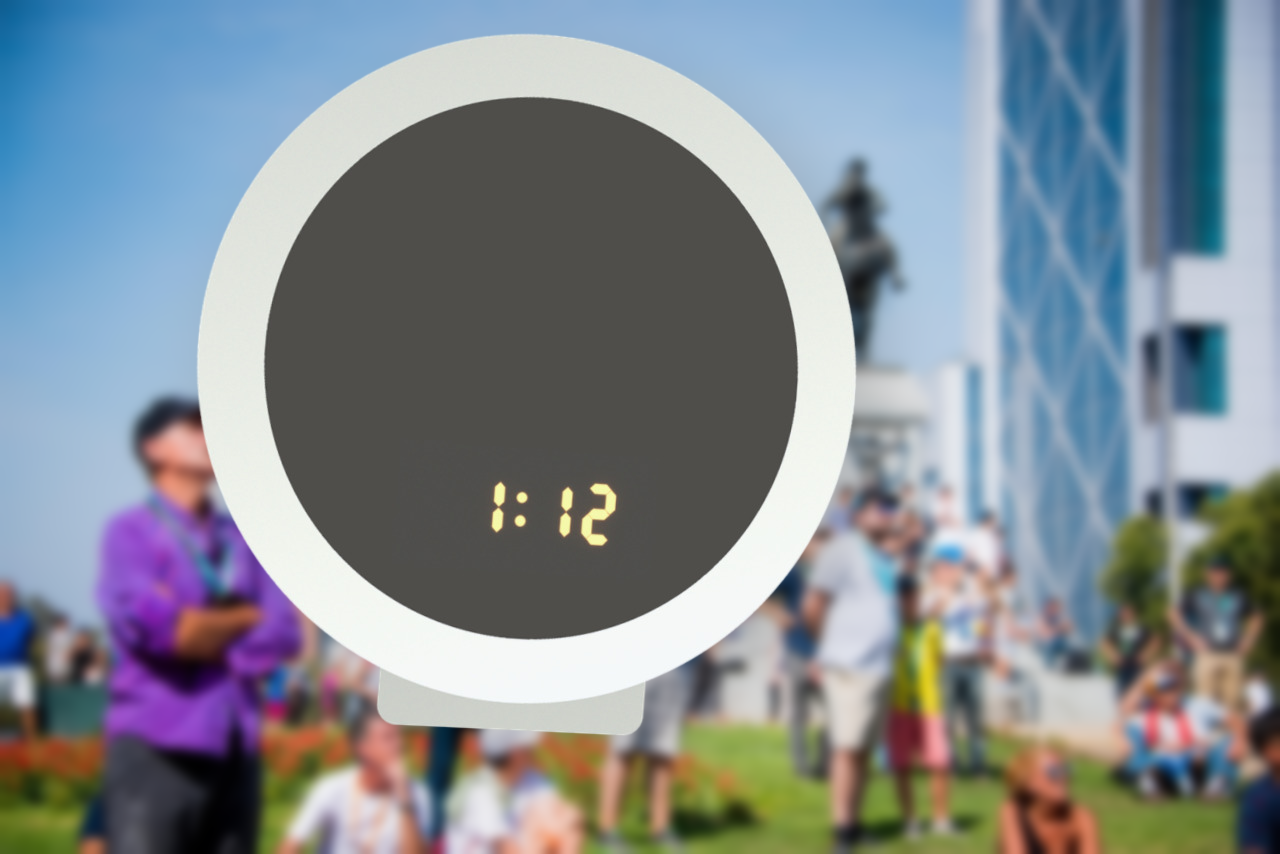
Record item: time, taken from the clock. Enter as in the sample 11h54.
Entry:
1h12
